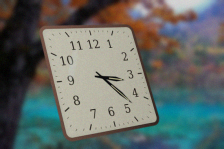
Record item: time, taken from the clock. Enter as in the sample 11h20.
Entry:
3h23
